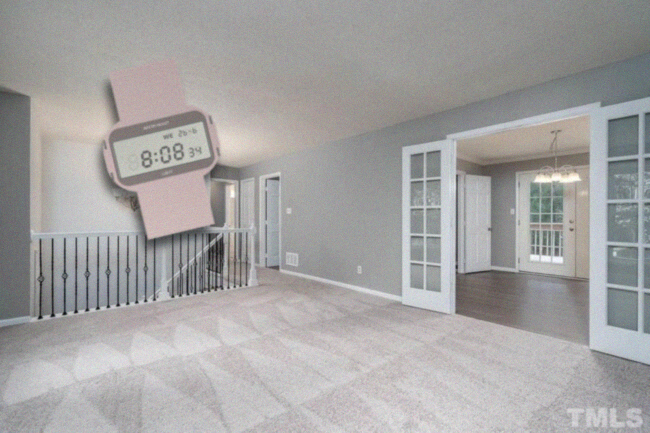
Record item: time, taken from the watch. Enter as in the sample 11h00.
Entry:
8h08
